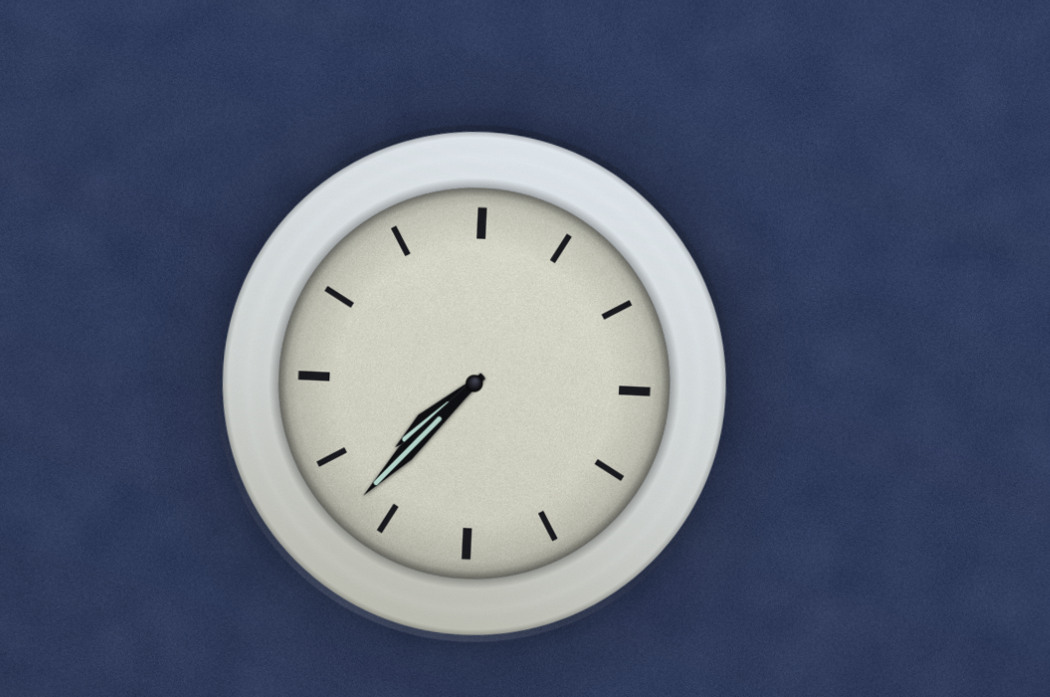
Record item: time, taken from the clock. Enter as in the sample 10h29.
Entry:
7h37
